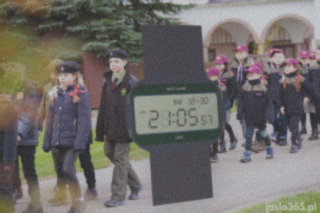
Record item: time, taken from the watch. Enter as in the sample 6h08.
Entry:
21h05
